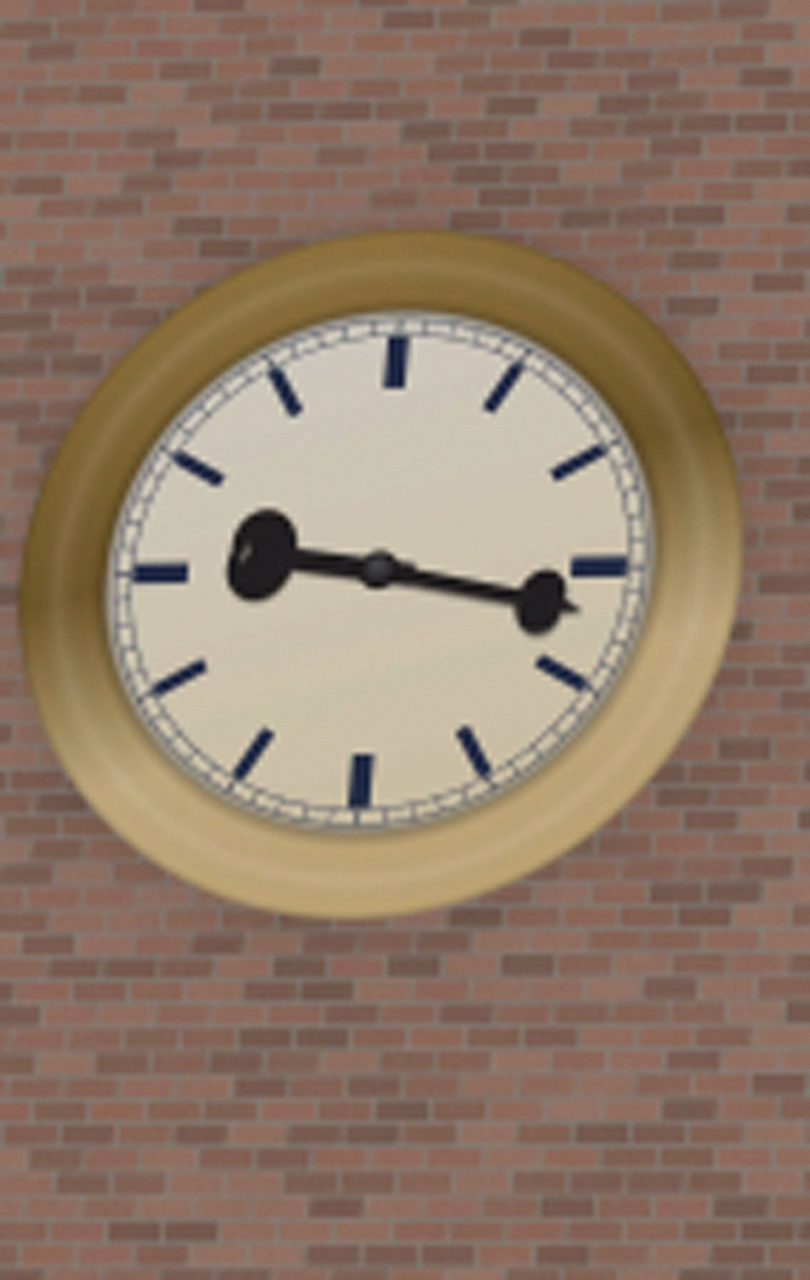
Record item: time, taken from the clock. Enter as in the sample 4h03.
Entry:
9h17
